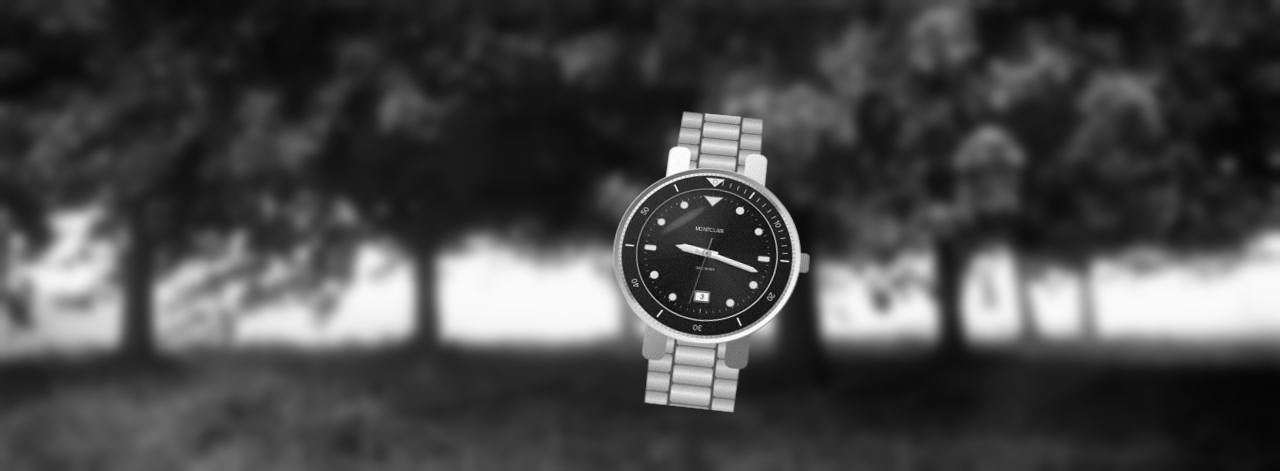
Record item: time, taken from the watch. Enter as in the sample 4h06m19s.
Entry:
9h17m32s
